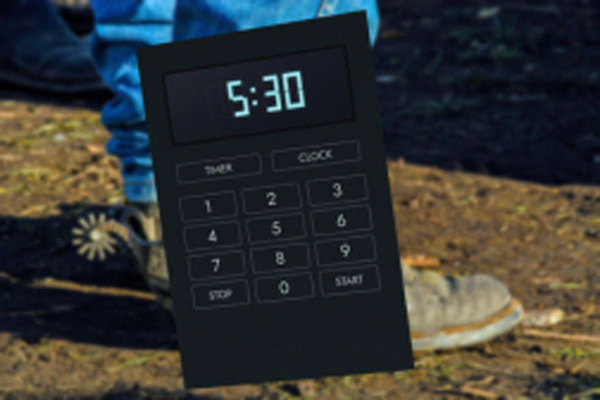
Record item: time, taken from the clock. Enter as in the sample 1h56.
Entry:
5h30
